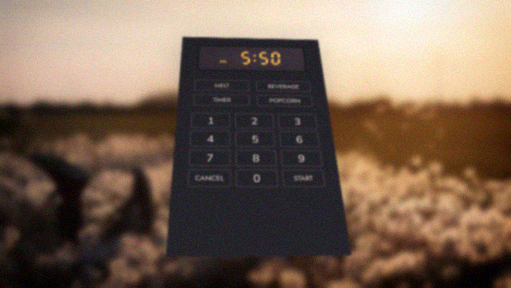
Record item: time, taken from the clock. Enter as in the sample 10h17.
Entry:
5h50
